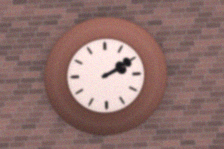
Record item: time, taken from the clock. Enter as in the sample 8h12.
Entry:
2h10
